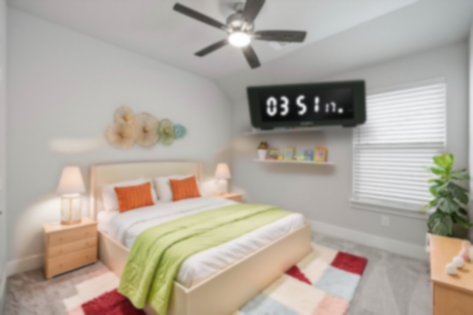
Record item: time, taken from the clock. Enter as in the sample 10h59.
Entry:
3h51
